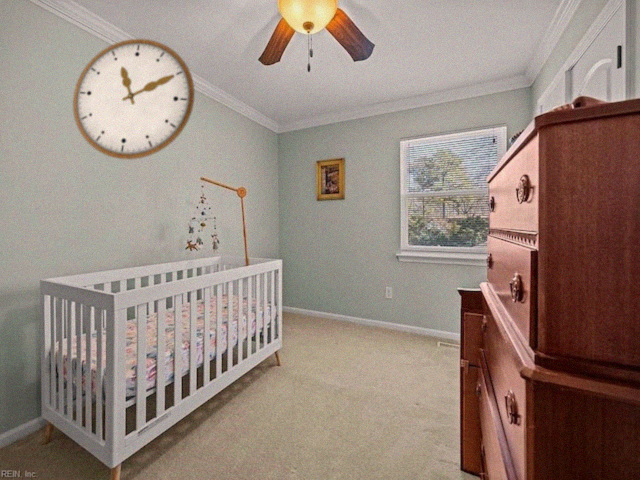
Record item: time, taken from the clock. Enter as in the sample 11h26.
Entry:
11h10
